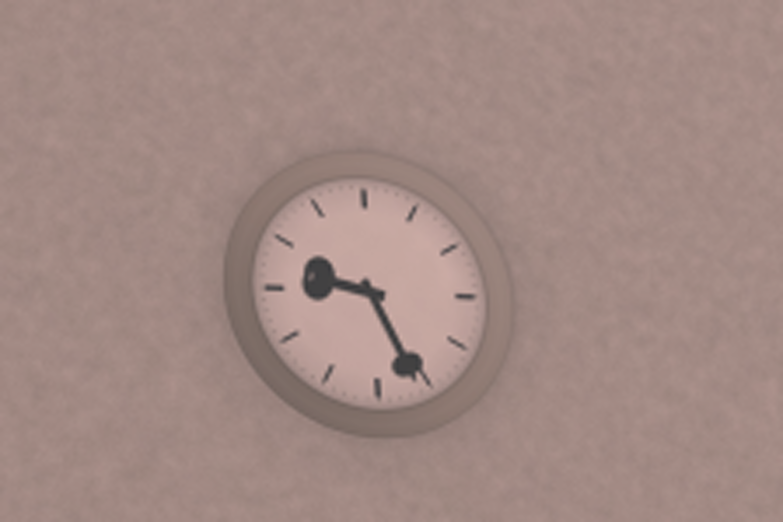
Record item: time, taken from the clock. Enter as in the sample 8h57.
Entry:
9h26
